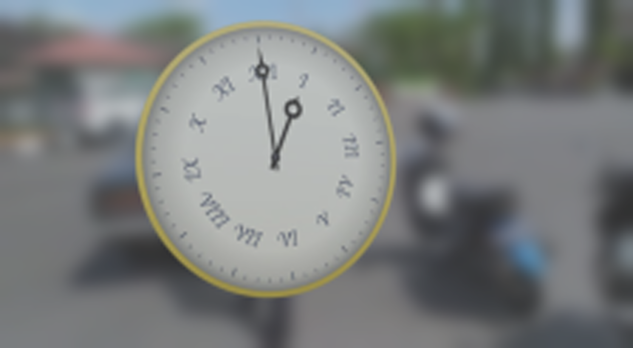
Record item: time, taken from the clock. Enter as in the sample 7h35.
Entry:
1h00
